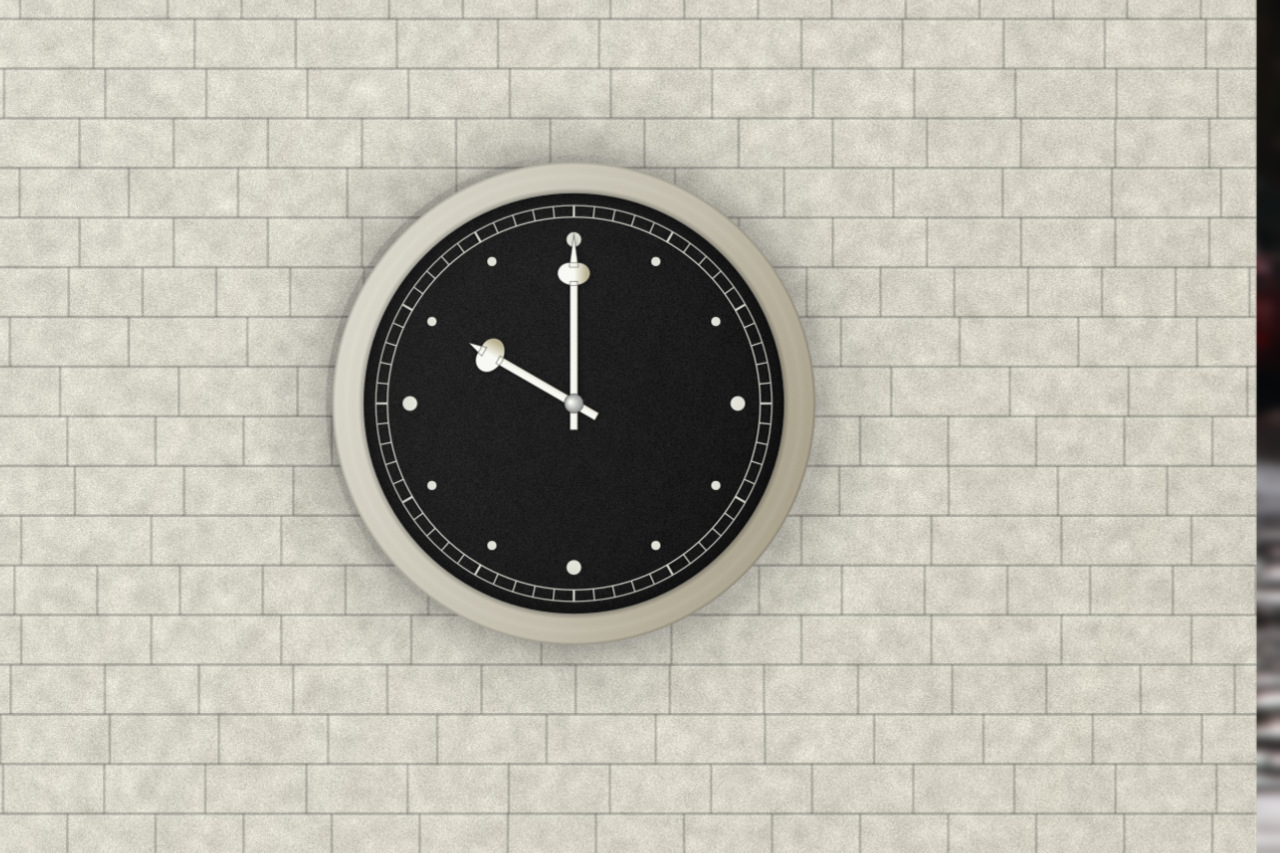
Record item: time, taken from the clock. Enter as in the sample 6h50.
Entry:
10h00
